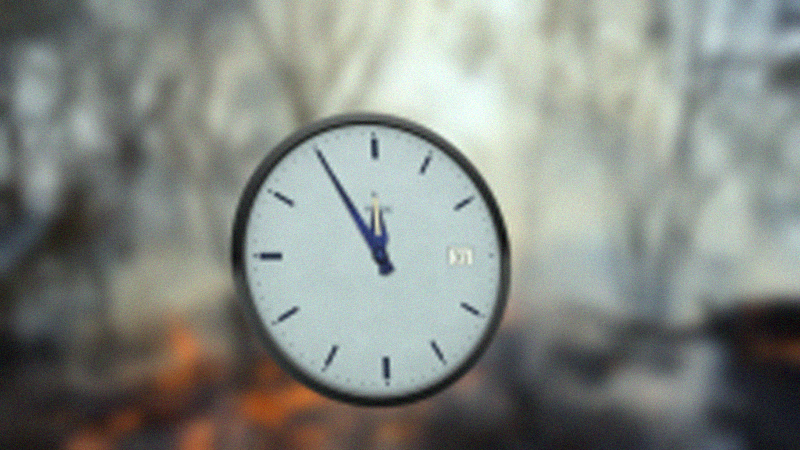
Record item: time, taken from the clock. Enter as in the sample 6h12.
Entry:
11h55
